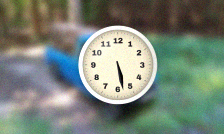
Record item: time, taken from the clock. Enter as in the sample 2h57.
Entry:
5h28
